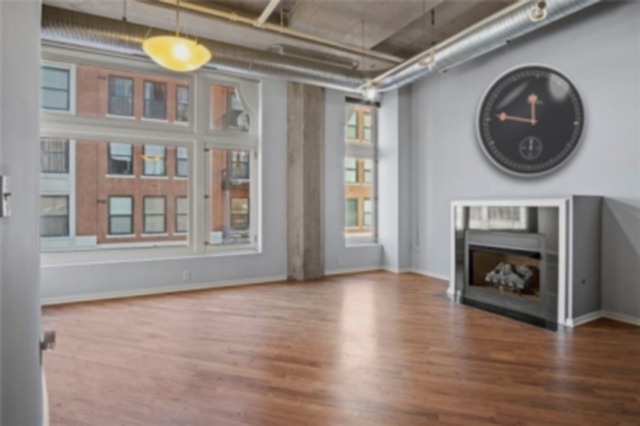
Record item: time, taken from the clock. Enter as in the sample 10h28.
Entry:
11h46
